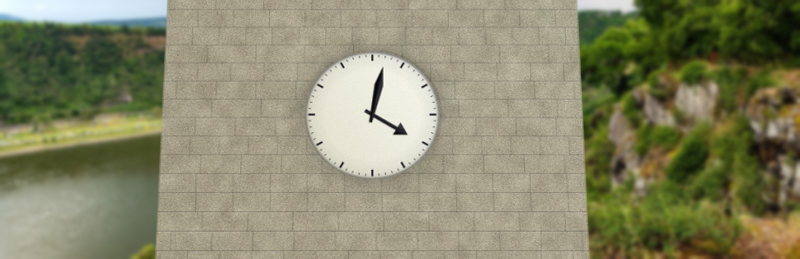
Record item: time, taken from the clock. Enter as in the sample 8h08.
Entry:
4h02
